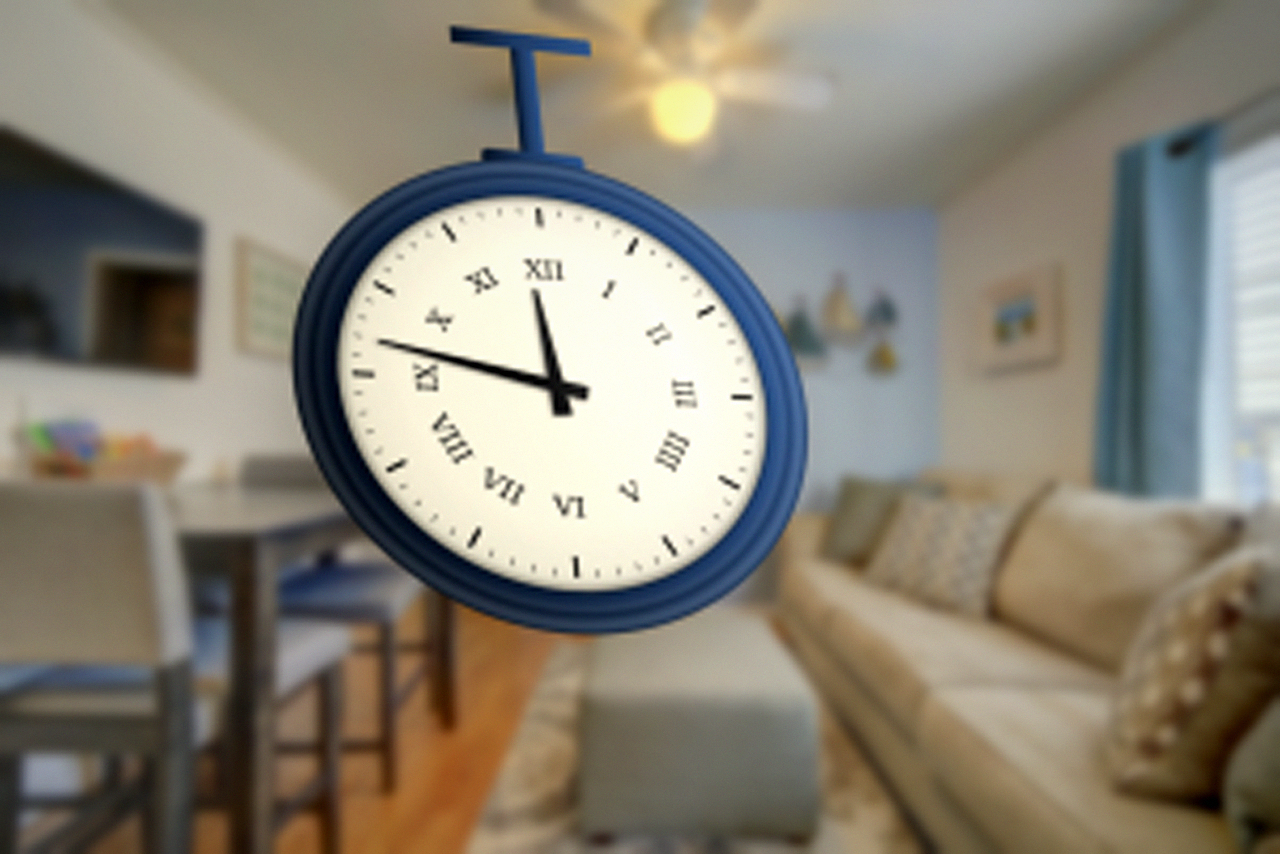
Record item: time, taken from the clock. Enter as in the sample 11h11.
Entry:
11h47
